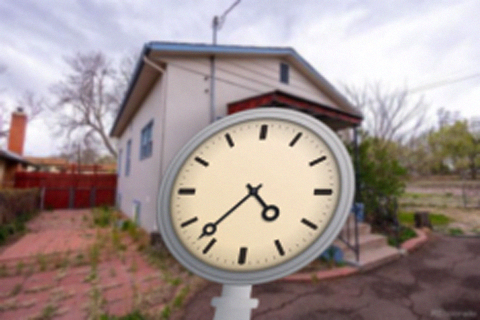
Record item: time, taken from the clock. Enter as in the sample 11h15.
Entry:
4h37
